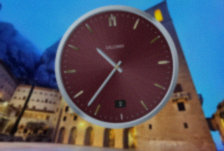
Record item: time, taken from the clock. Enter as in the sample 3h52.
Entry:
10h37
